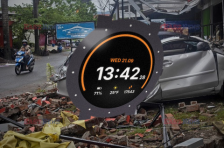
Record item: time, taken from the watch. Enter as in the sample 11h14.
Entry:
13h42
